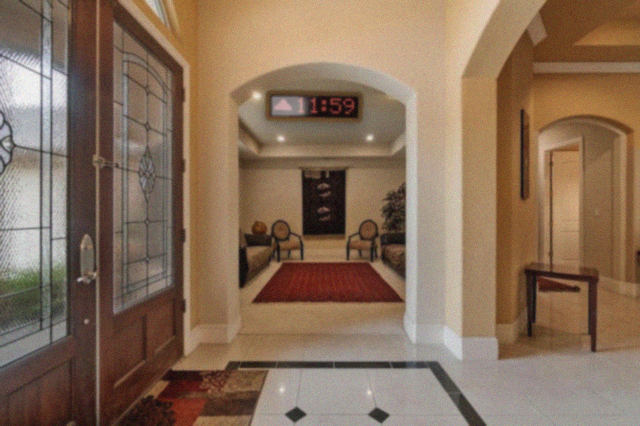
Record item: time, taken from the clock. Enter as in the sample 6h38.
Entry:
11h59
